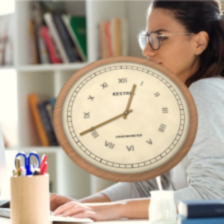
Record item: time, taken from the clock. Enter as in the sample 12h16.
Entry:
12h41
